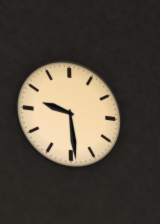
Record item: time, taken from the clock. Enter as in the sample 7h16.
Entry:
9h29
